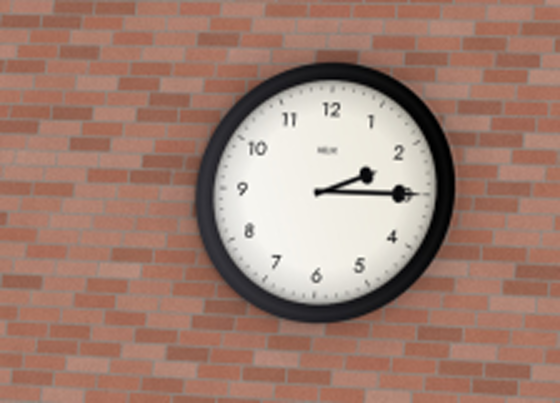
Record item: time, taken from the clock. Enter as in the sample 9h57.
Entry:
2h15
